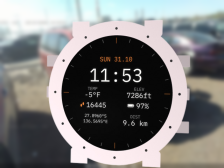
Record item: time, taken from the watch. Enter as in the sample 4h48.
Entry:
11h53
